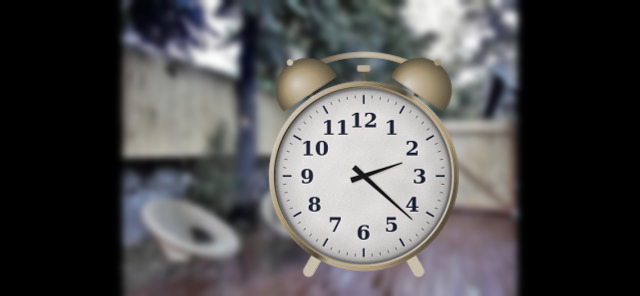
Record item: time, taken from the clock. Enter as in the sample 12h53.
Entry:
2h22
